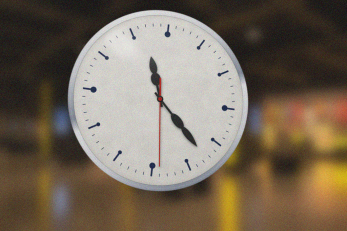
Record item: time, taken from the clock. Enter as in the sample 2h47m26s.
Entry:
11h22m29s
